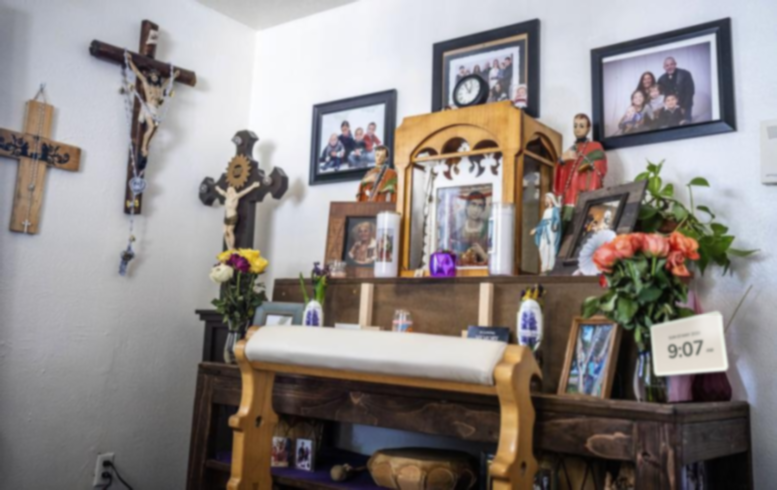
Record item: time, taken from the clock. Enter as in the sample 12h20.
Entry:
9h07
